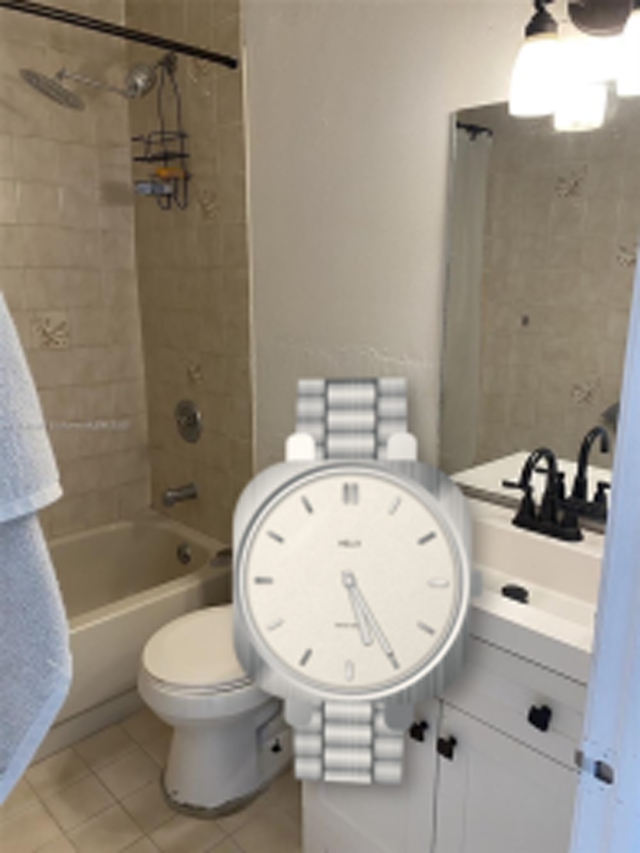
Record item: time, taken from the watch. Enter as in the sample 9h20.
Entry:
5h25
